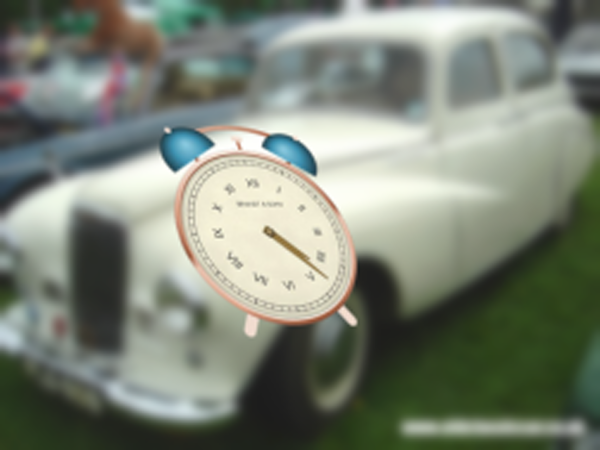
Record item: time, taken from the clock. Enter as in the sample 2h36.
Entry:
4h23
